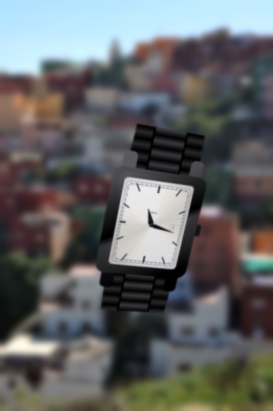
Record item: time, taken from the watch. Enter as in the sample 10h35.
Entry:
11h17
